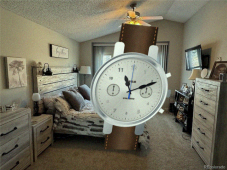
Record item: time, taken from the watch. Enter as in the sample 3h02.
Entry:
11h11
